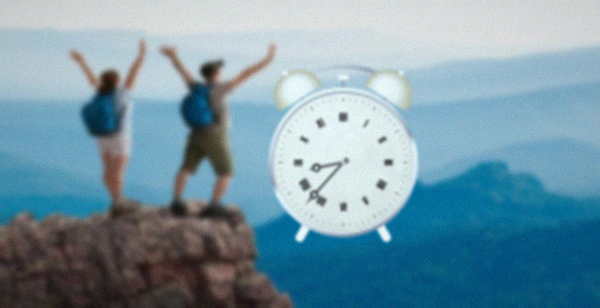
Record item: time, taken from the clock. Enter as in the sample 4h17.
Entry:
8h37
